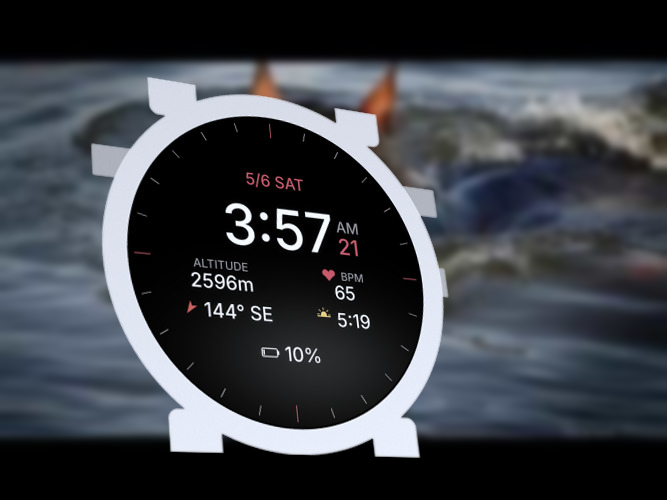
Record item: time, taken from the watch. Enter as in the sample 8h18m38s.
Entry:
3h57m21s
